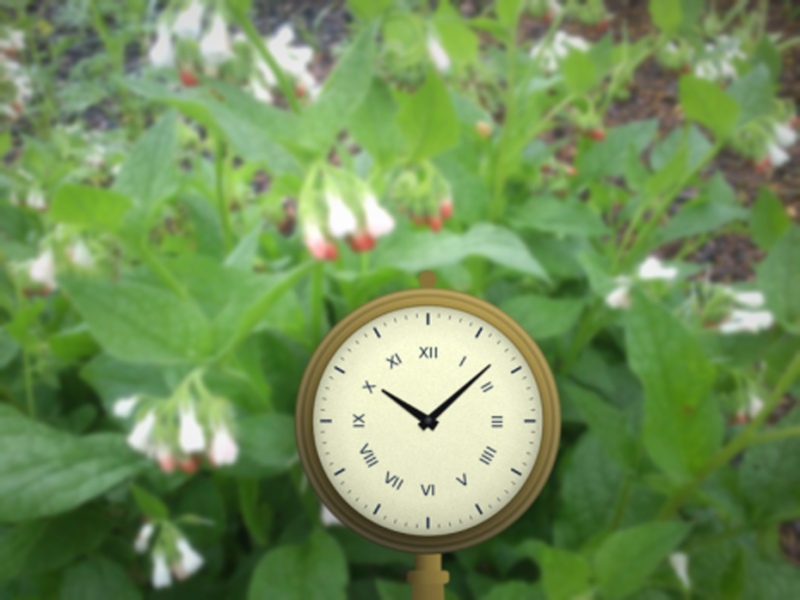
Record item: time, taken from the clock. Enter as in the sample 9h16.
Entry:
10h08
